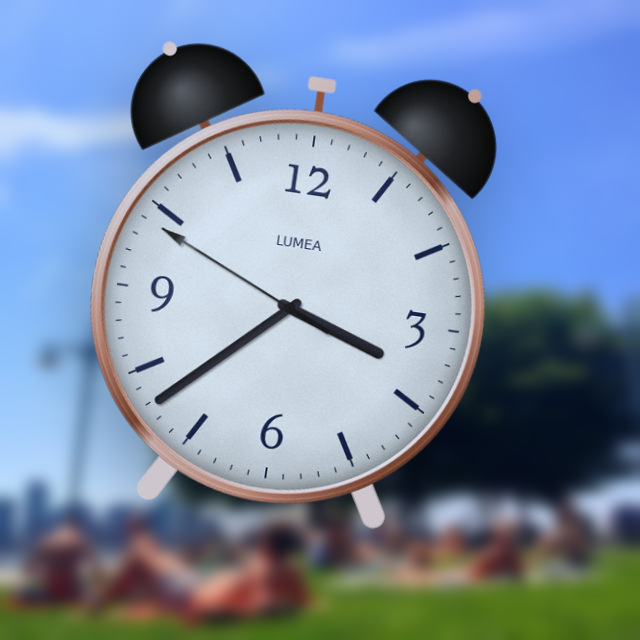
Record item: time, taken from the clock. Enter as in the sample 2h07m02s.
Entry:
3h37m49s
